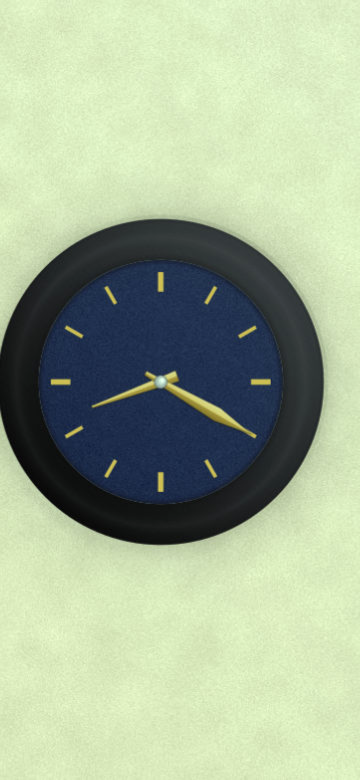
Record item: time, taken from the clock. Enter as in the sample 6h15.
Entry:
8h20
